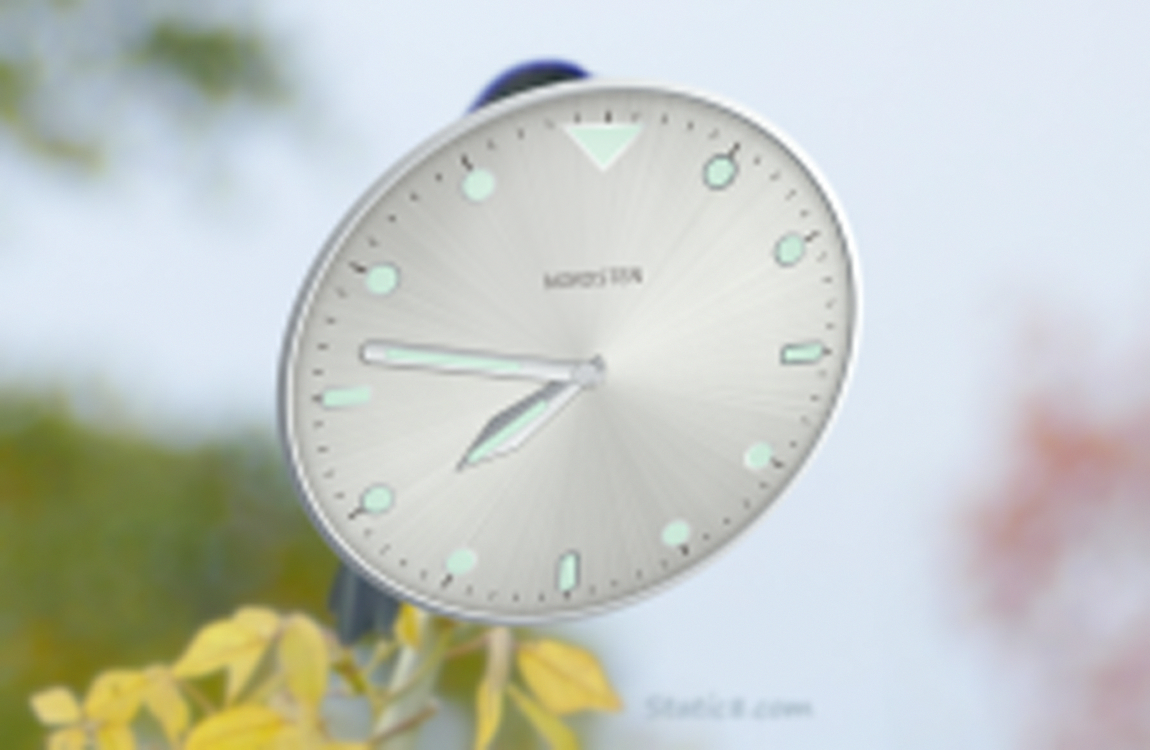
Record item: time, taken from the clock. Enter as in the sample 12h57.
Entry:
7h47
